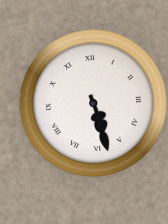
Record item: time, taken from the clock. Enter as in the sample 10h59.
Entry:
5h28
